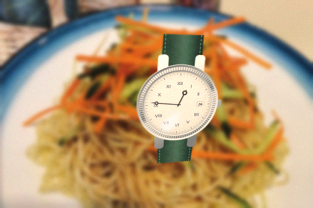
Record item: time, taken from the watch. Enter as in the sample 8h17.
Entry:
12h46
